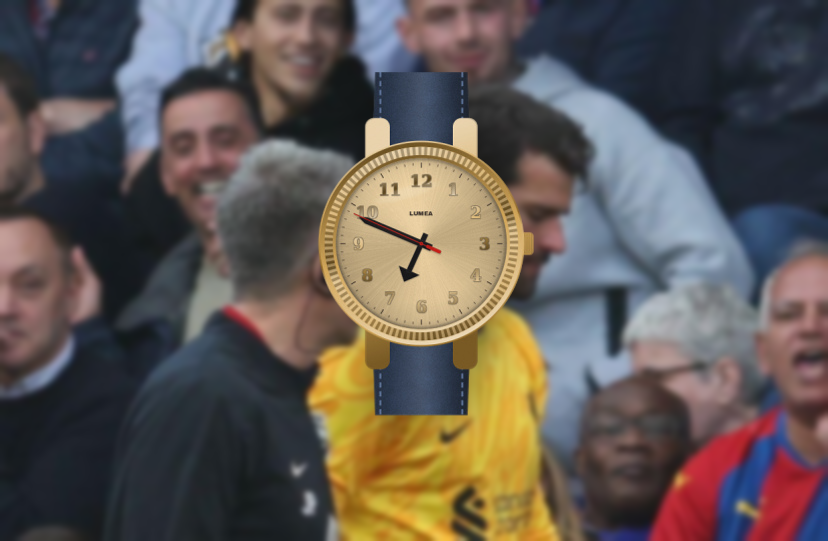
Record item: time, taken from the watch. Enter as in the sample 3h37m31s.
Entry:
6h48m49s
